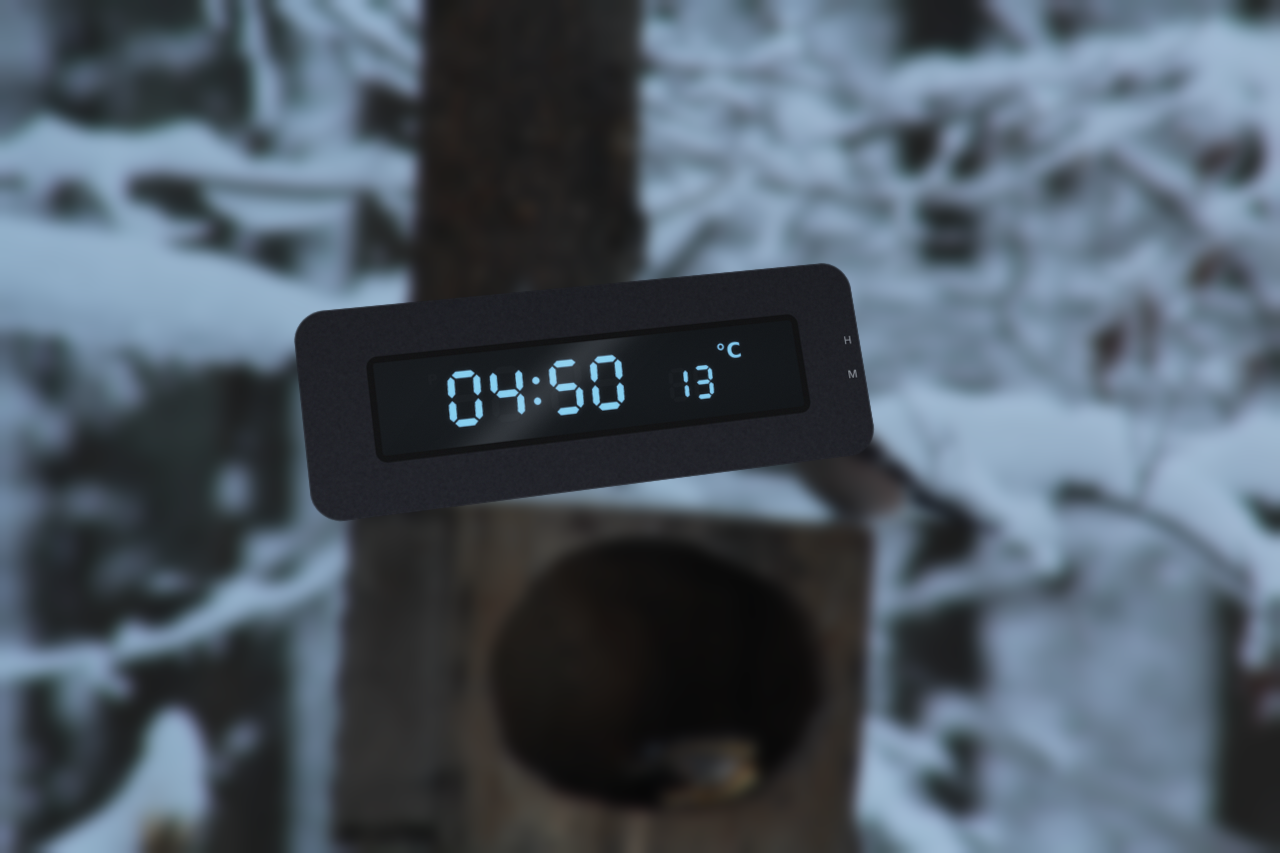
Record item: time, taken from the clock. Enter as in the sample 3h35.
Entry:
4h50
